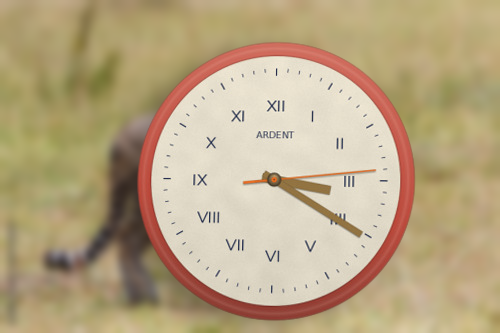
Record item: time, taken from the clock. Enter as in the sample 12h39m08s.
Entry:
3h20m14s
